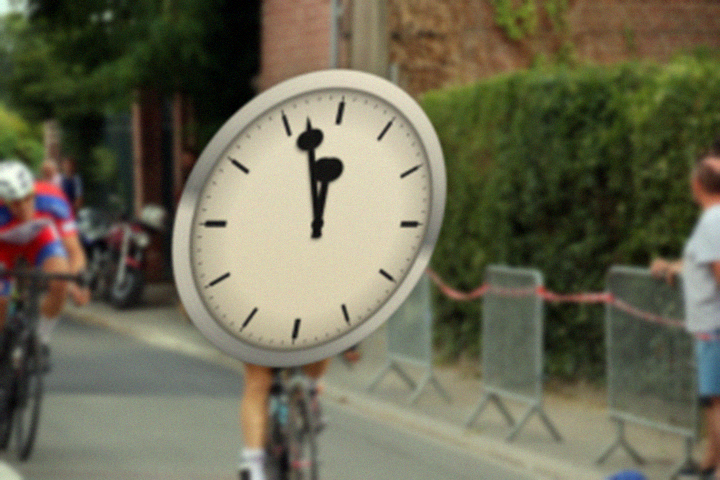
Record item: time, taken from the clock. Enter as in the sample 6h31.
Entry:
11h57
